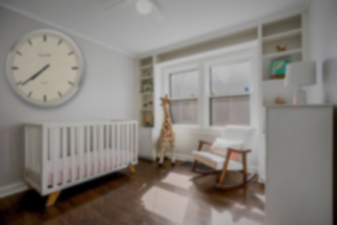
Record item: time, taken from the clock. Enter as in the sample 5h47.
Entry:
7h39
